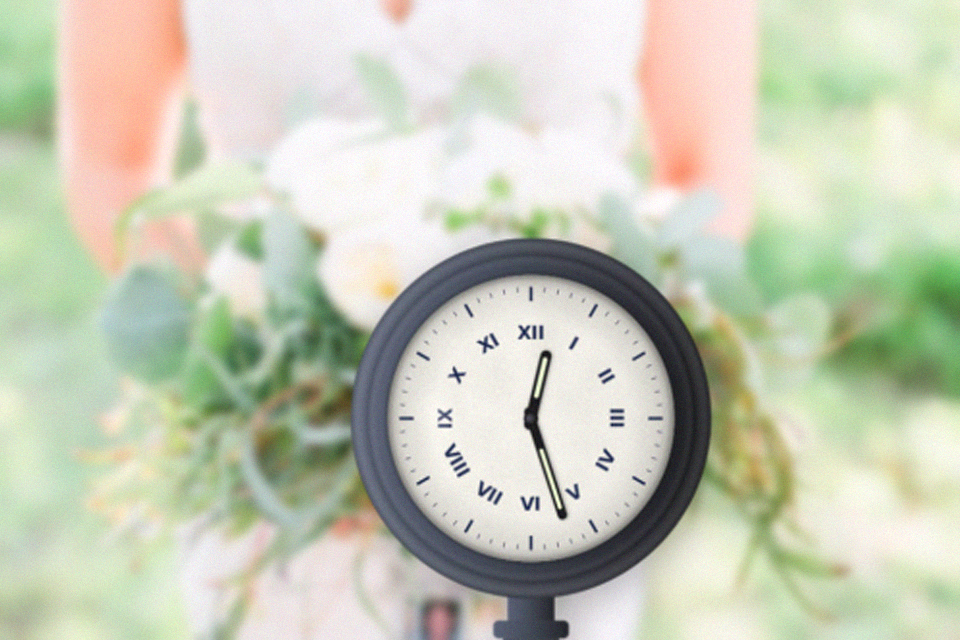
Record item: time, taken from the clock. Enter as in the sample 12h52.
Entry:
12h27
